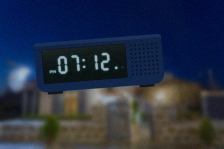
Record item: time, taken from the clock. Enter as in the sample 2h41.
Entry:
7h12
